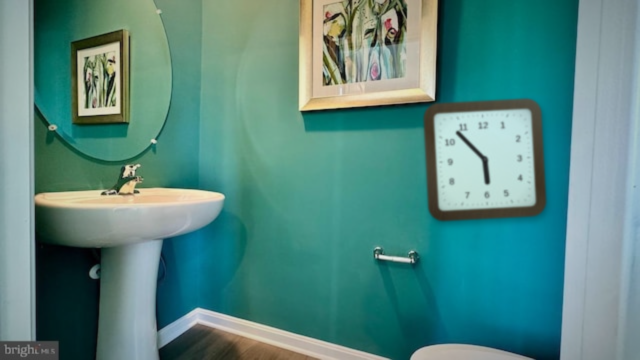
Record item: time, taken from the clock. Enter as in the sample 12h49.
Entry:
5h53
